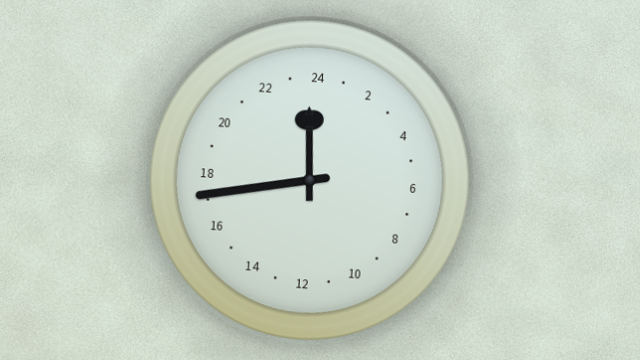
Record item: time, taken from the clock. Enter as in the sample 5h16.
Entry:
23h43
